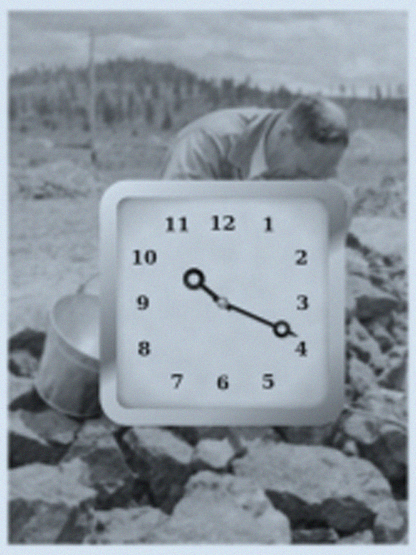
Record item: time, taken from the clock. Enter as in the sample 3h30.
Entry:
10h19
